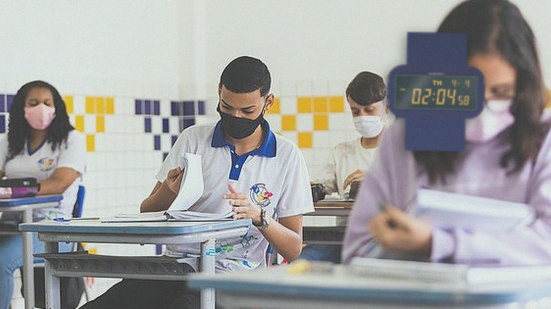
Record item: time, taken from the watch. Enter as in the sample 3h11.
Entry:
2h04
